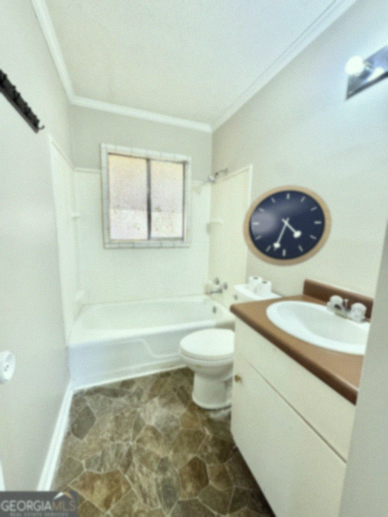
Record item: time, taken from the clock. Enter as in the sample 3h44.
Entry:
4h33
